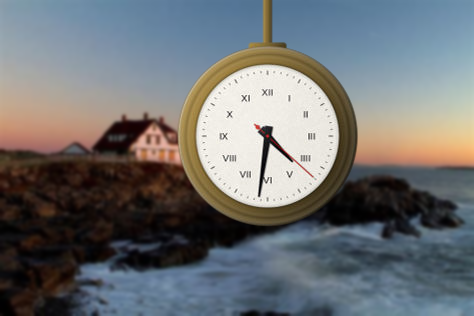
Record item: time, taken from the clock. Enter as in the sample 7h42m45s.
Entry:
4h31m22s
